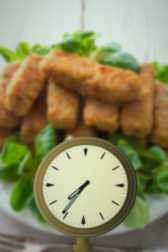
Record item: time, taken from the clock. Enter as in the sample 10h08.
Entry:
7h36
